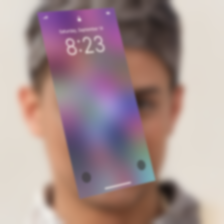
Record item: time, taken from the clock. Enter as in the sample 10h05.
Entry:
8h23
